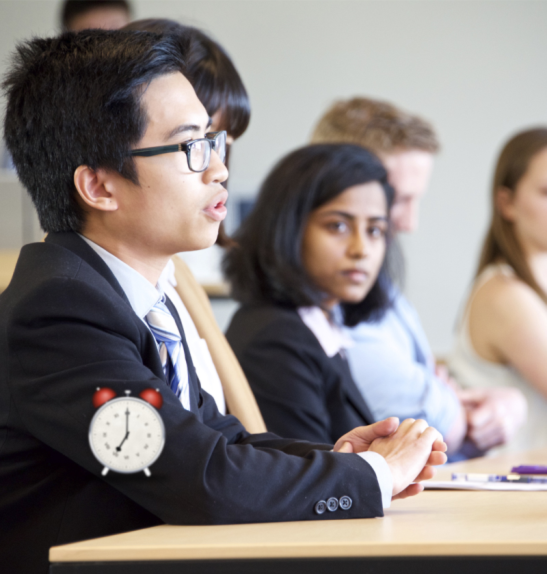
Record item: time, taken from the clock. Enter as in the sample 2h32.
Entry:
7h00
